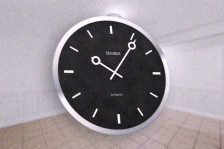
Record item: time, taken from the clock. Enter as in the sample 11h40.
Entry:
10h06
